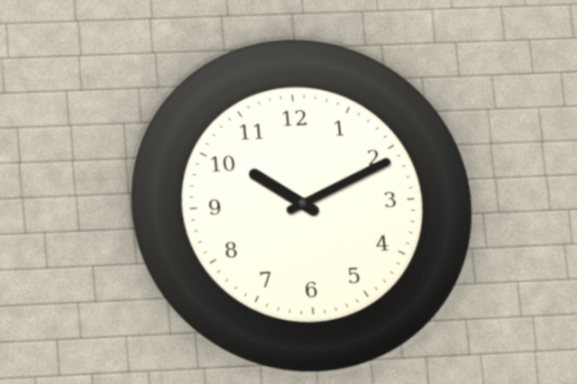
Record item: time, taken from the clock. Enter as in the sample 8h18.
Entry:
10h11
